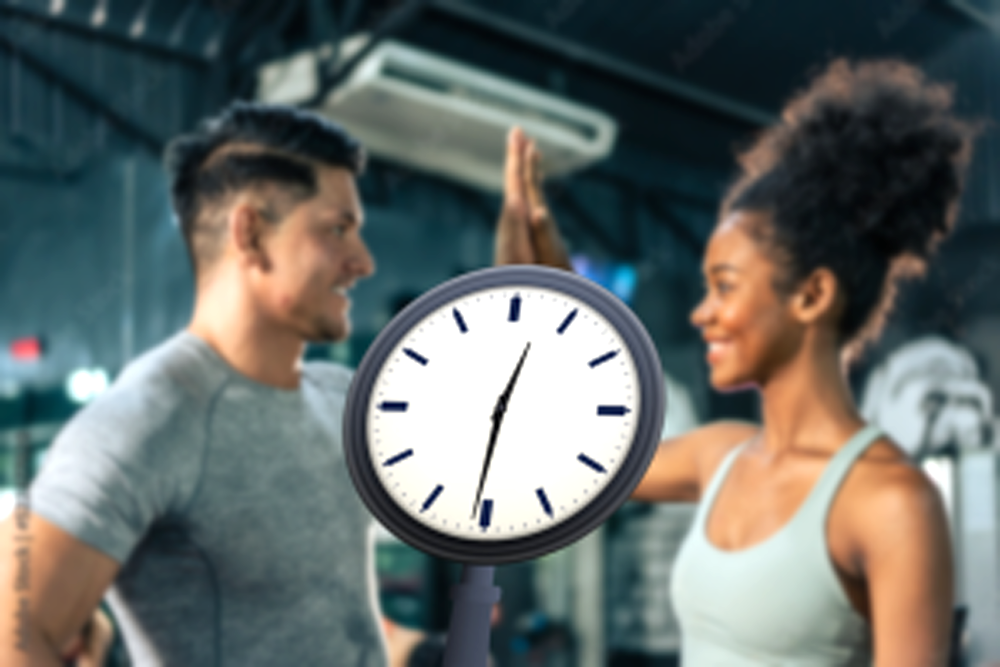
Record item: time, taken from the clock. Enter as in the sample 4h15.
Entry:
12h31
